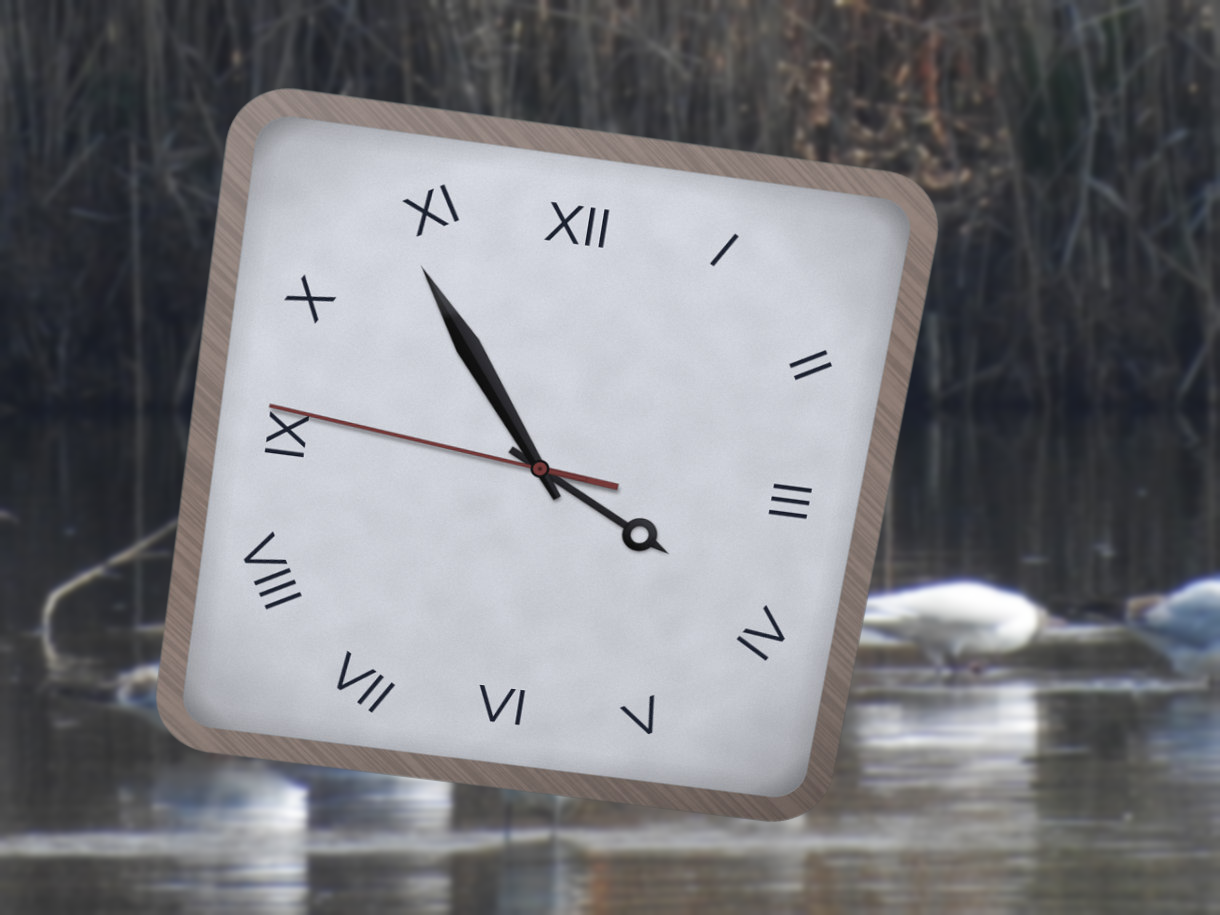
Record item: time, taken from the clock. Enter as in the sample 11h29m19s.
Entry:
3h53m46s
